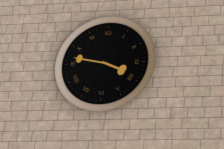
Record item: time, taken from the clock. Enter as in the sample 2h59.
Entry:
3h47
